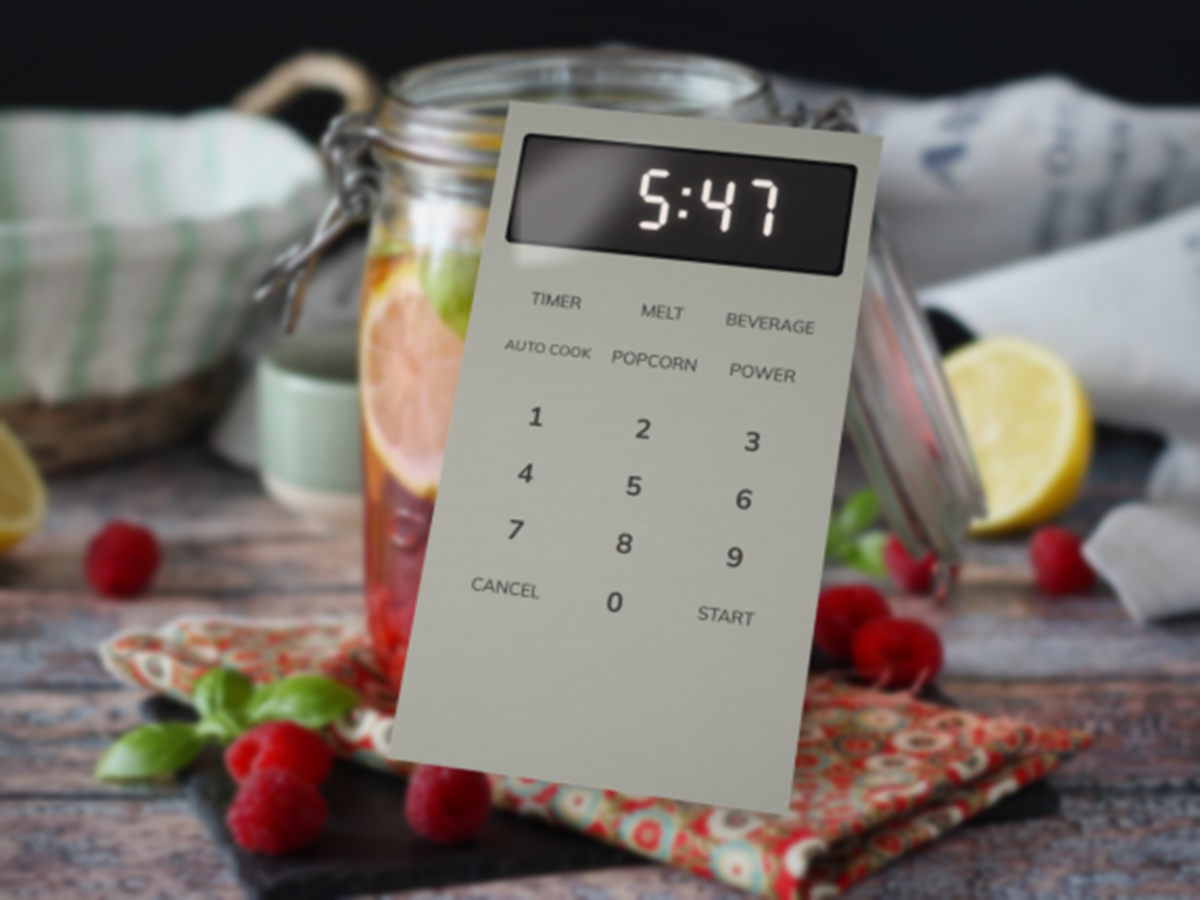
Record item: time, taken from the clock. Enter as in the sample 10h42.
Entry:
5h47
